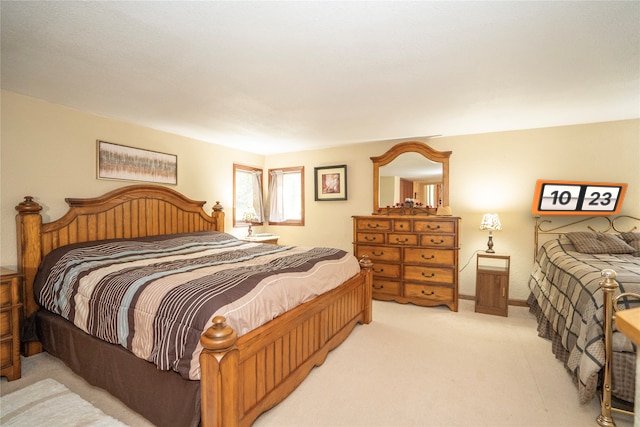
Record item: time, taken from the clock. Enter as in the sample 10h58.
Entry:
10h23
